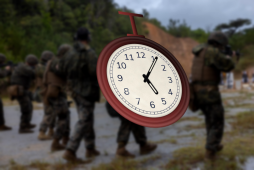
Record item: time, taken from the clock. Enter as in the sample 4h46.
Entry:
5h06
